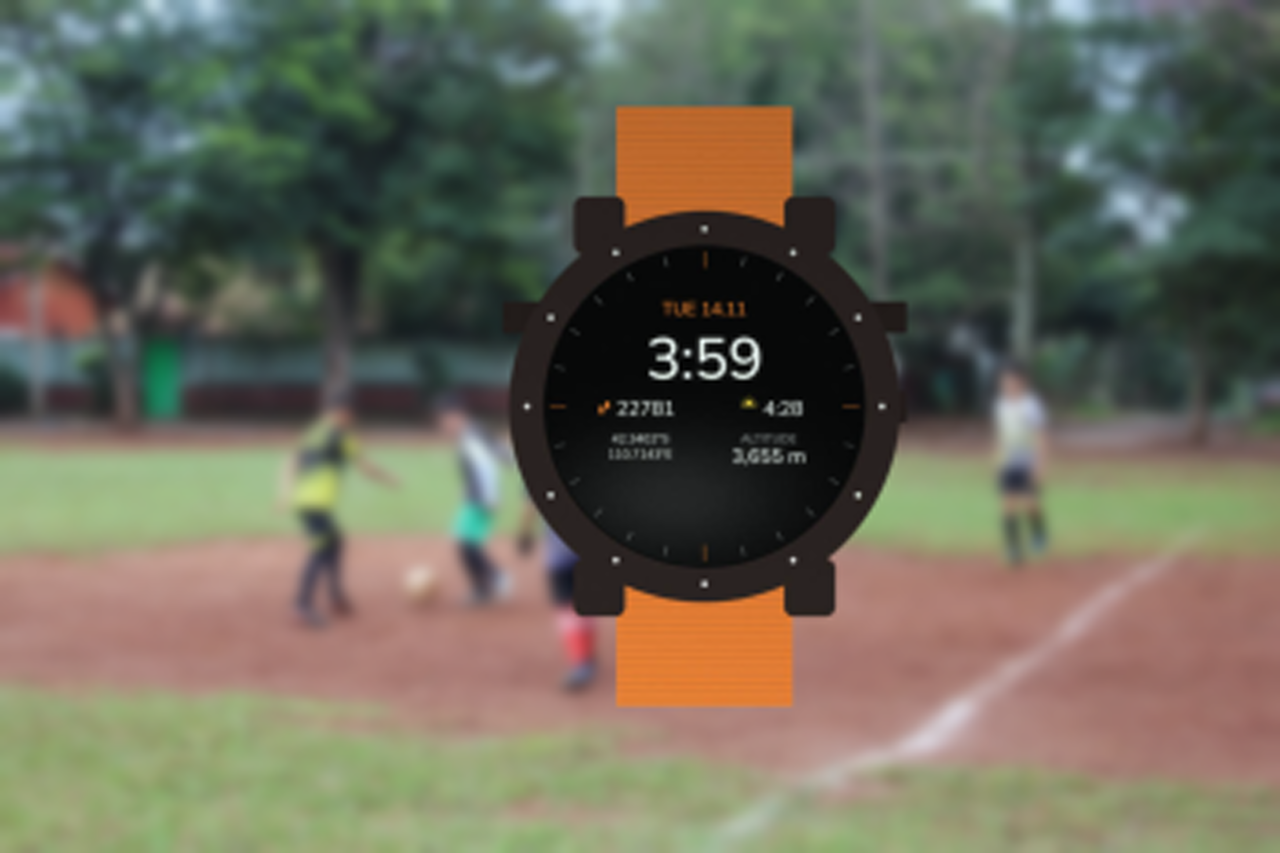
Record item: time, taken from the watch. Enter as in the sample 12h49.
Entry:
3h59
